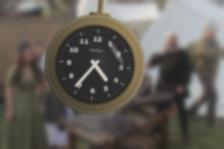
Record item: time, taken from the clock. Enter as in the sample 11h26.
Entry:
4h36
